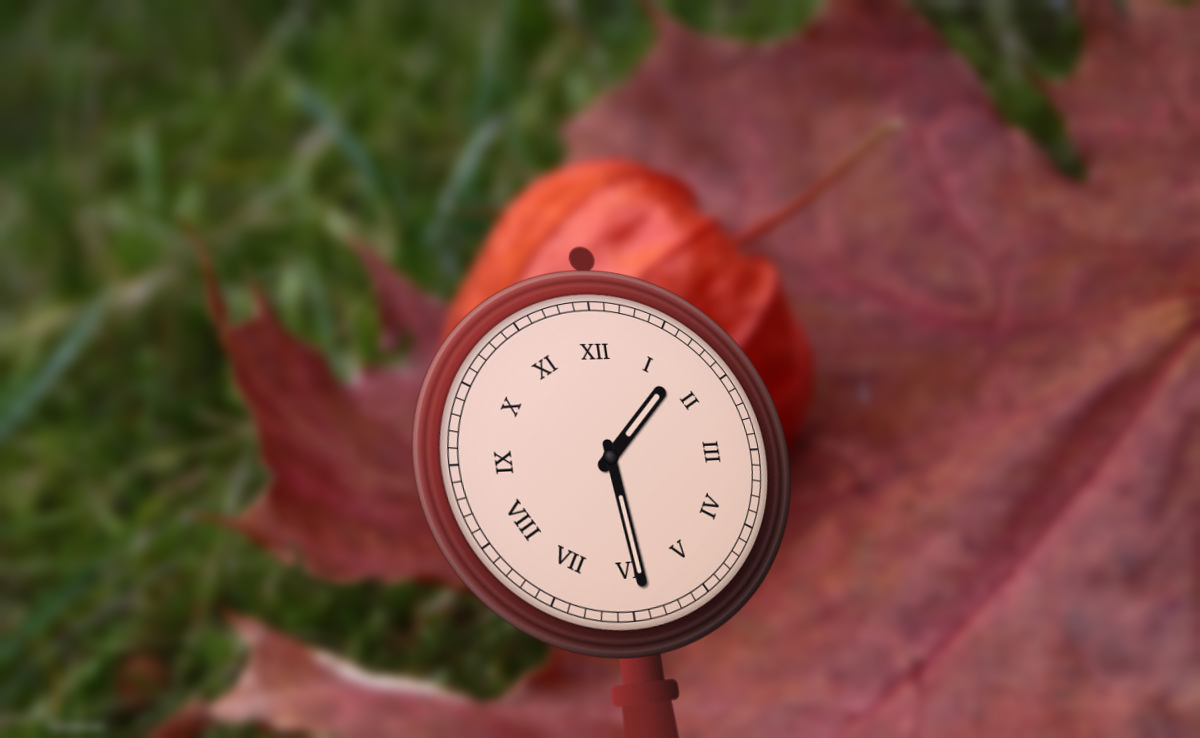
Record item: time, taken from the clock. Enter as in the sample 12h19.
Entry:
1h29
